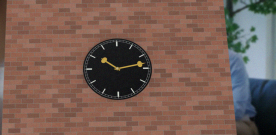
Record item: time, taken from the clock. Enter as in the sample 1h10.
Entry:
10h13
